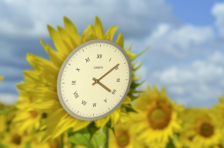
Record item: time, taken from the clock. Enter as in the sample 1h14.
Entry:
4h09
